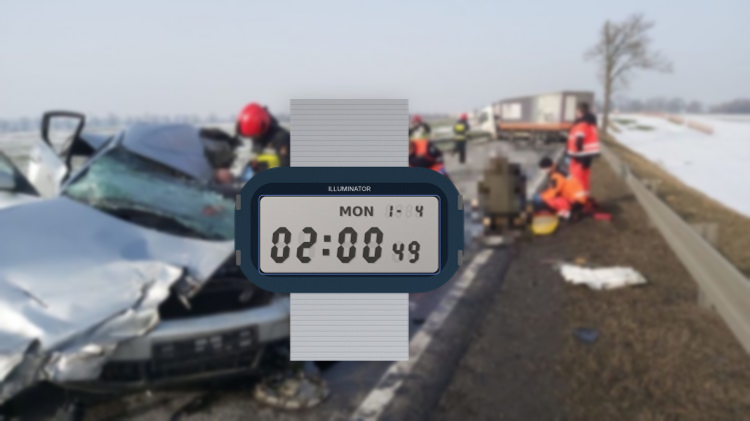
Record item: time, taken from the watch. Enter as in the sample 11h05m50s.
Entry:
2h00m49s
